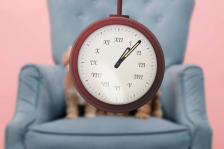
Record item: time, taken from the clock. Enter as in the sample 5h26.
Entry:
1h07
